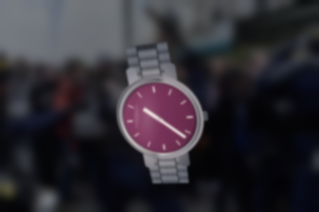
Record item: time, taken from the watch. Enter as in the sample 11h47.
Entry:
10h22
